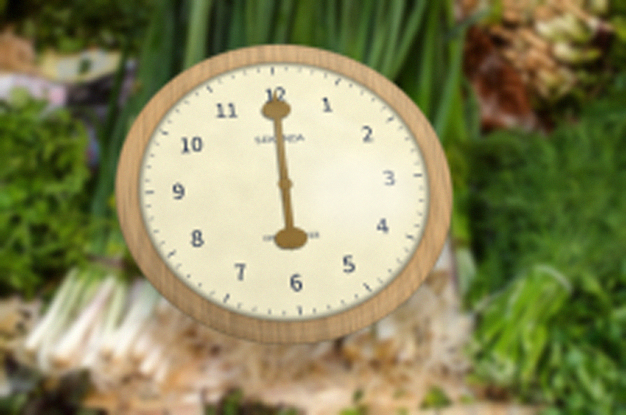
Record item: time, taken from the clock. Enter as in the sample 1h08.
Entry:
6h00
